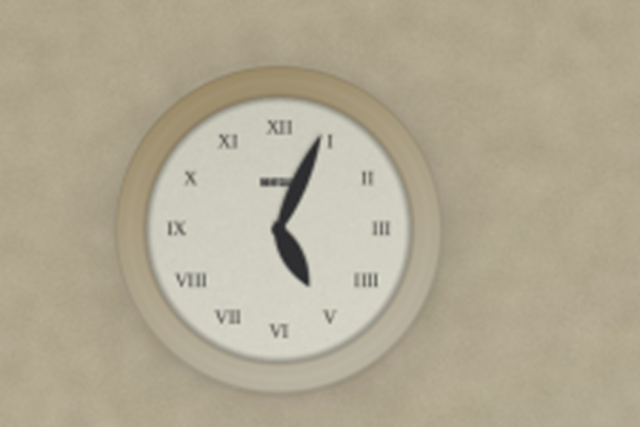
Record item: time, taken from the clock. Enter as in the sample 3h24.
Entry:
5h04
